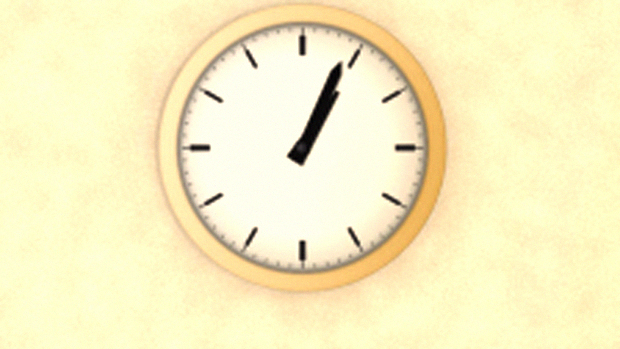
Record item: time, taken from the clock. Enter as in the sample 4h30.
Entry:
1h04
